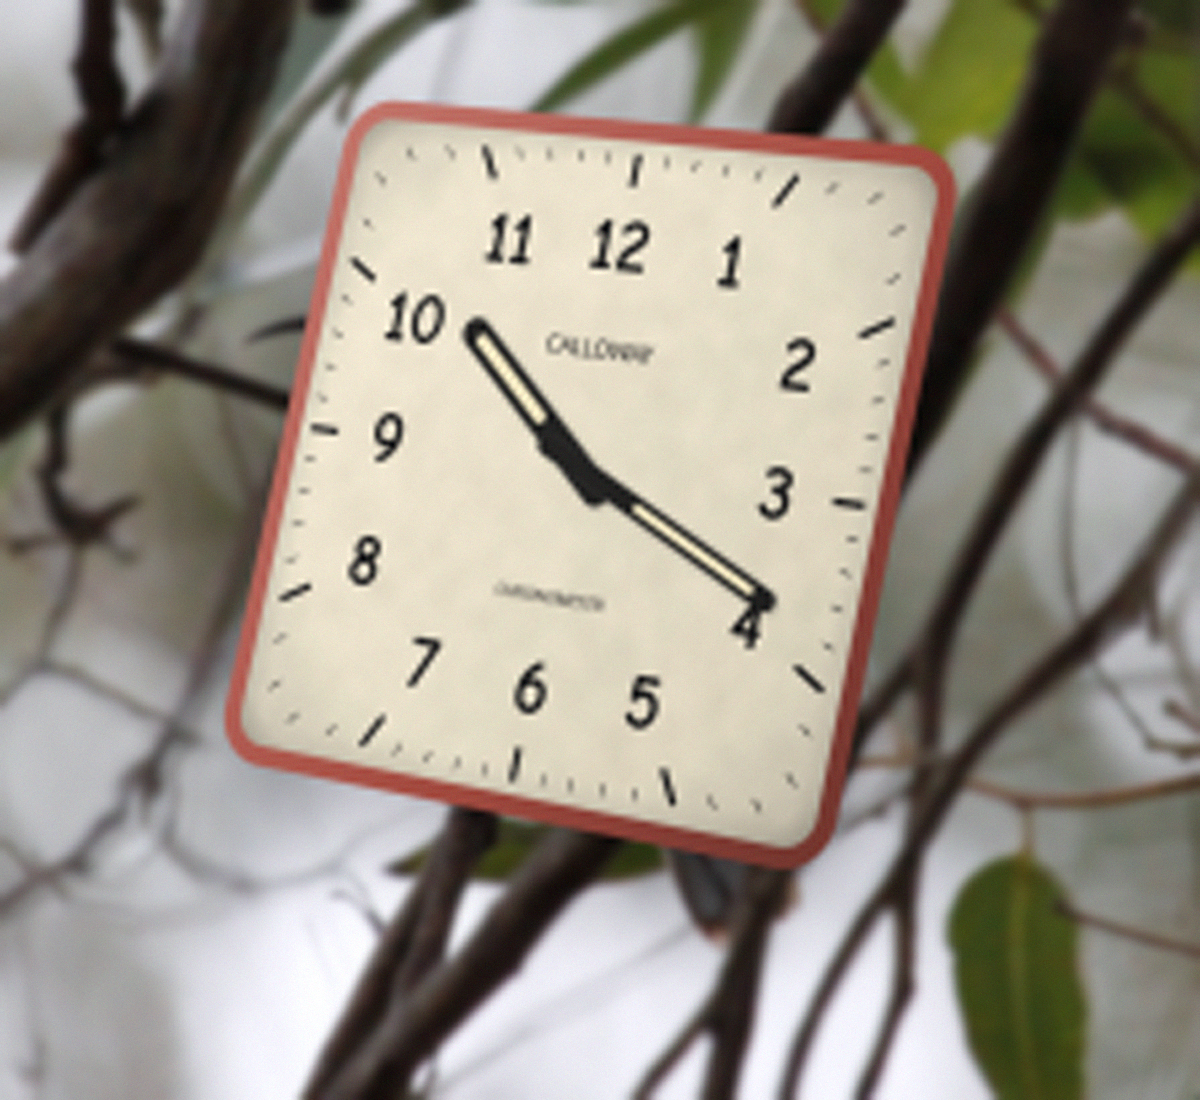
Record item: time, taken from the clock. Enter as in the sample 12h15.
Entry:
10h19
